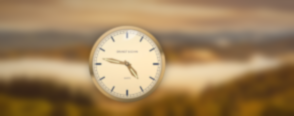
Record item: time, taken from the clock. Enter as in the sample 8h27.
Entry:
4h47
